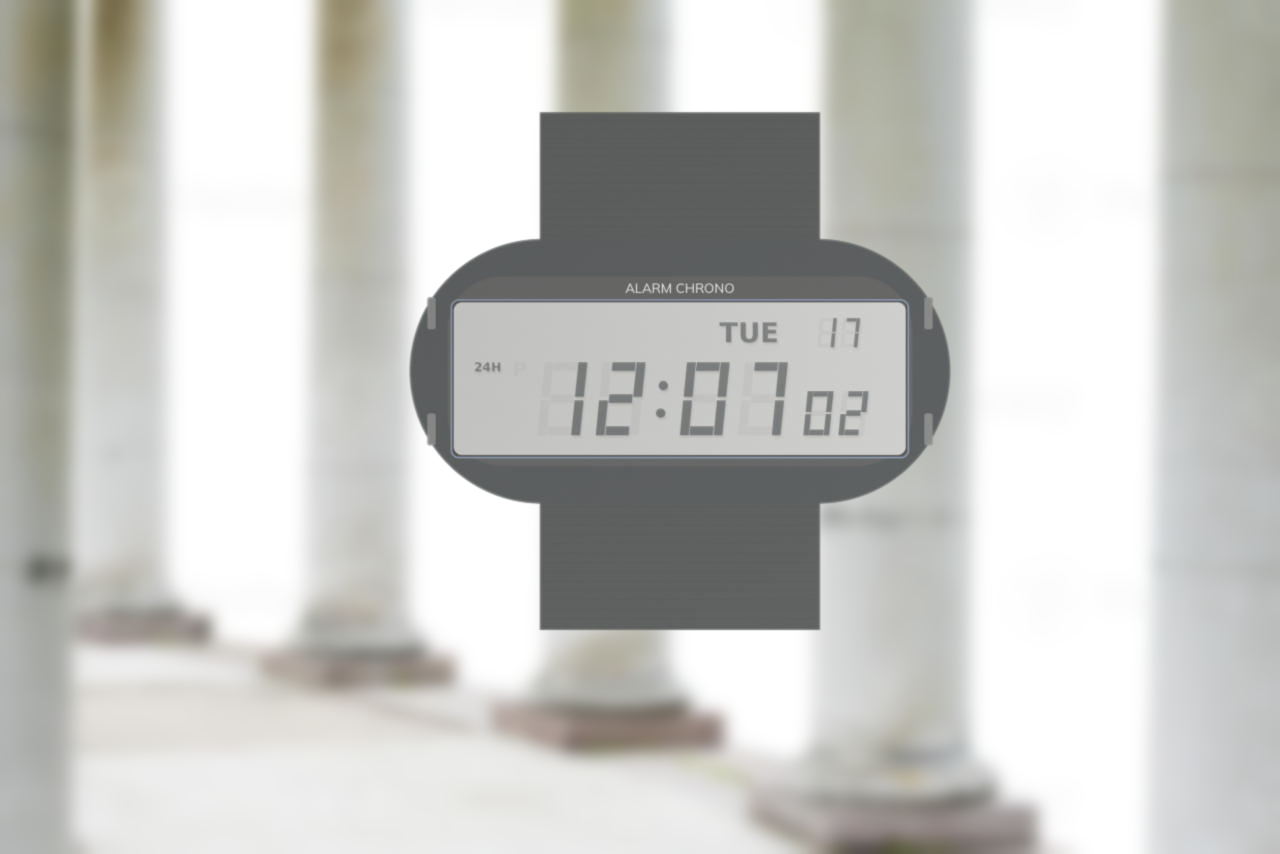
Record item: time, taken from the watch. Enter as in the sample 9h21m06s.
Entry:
12h07m02s
